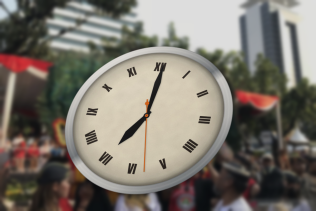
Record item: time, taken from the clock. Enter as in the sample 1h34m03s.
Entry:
7h00m28s
